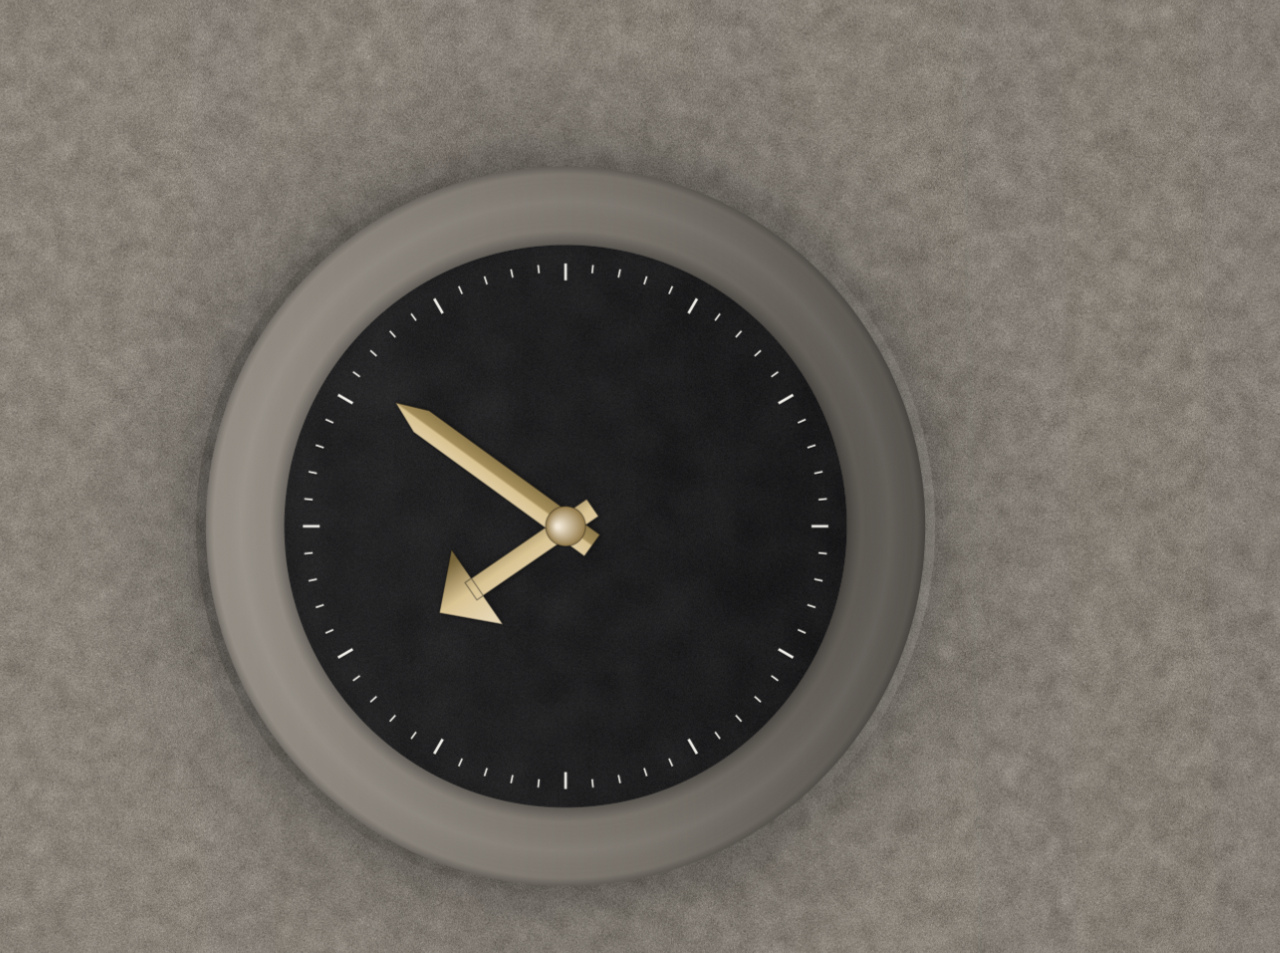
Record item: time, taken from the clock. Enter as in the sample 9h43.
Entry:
7h51
